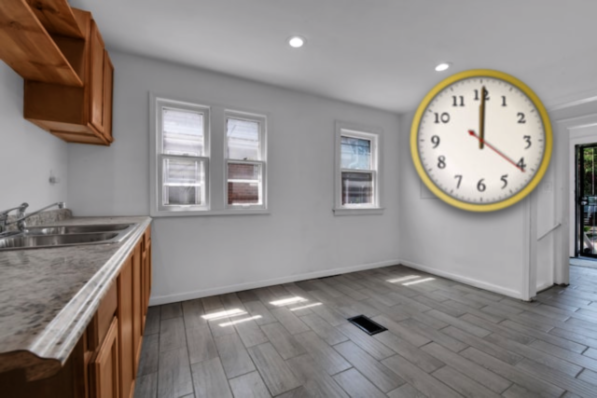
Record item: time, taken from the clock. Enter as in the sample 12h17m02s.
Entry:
12h00m21s
